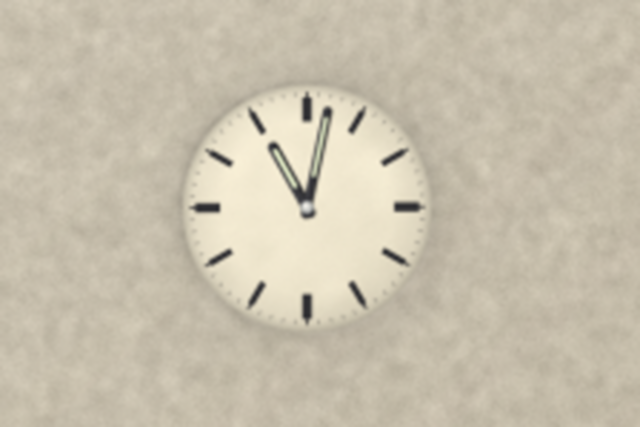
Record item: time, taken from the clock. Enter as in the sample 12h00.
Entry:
11h02
